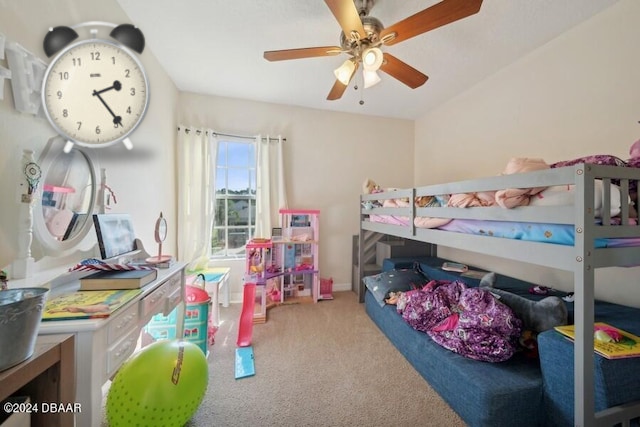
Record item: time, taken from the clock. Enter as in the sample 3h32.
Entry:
2h24
